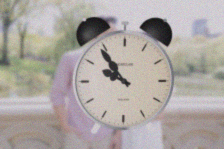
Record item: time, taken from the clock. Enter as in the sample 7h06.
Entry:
9h54
